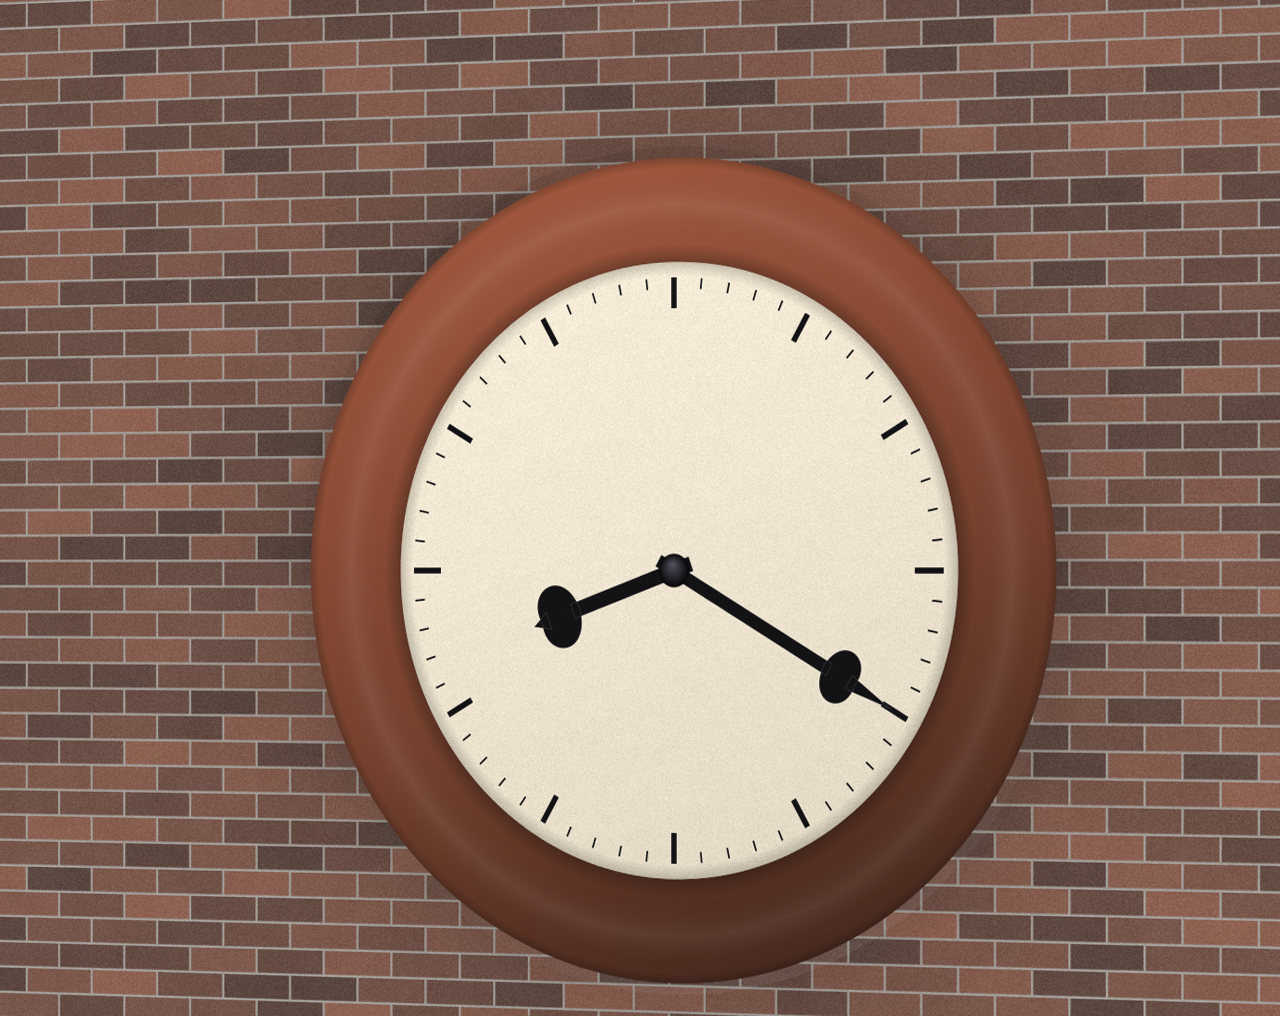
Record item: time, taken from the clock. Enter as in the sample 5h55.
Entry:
8h20
